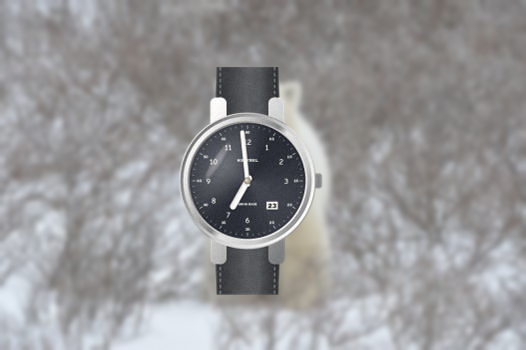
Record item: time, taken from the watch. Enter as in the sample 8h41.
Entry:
6h59
